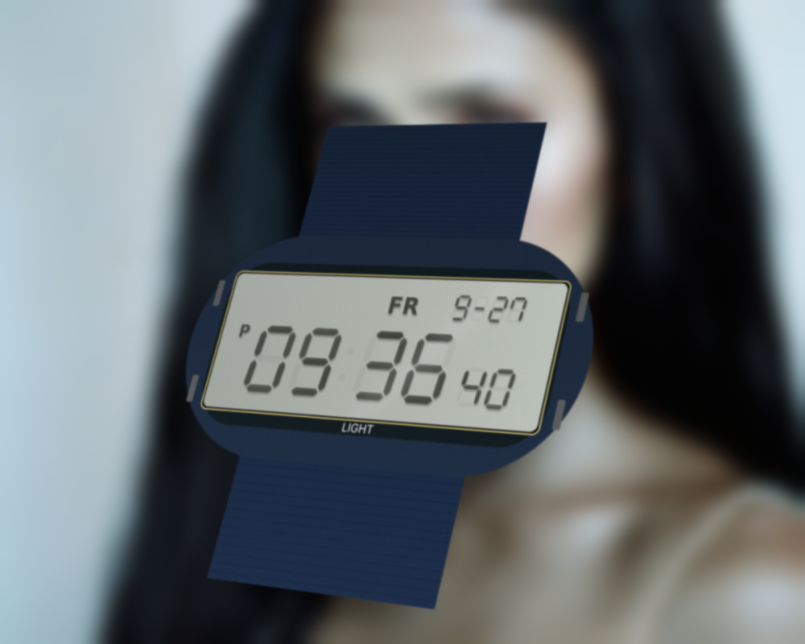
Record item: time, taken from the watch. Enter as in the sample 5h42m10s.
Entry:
9h36m40s
